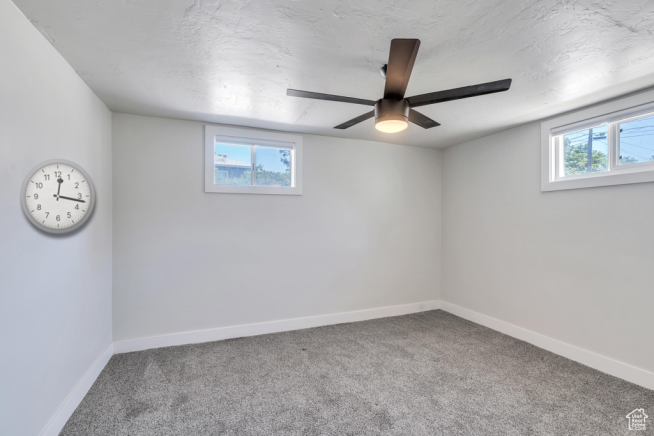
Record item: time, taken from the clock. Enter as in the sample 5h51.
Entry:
12h17
